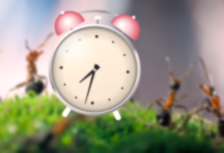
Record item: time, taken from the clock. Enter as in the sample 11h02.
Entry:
7h32
